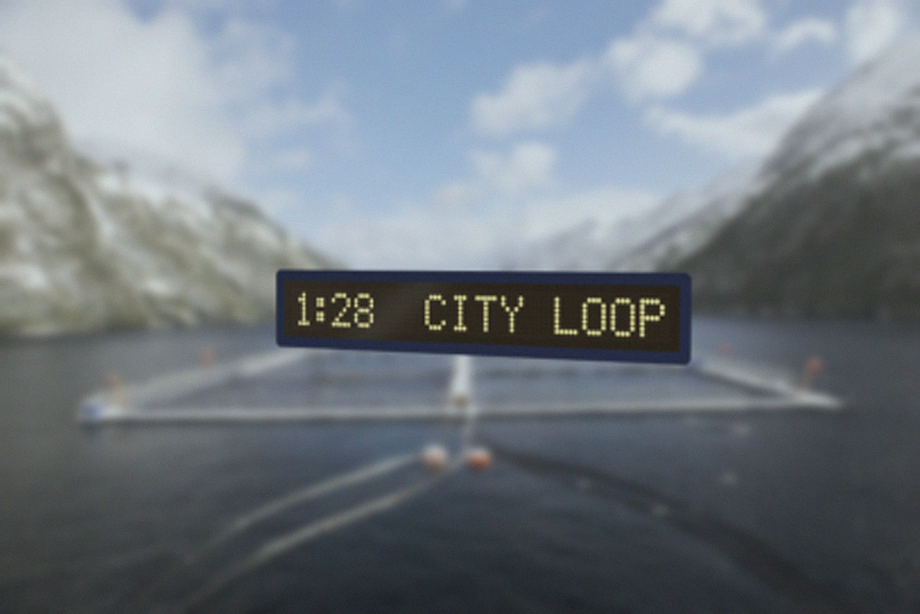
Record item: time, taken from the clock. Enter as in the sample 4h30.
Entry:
1h28
